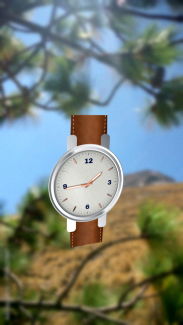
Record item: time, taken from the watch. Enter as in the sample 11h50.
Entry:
1h44
